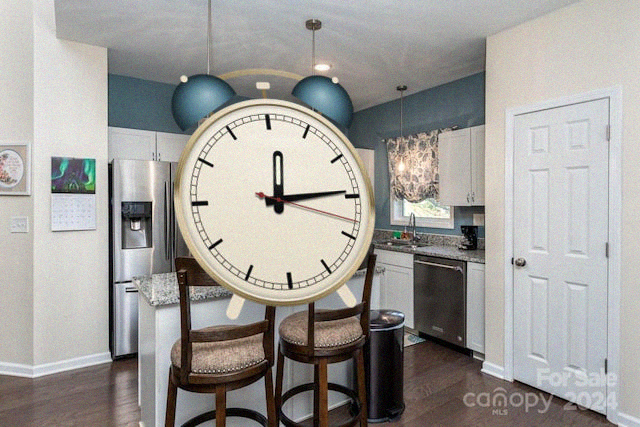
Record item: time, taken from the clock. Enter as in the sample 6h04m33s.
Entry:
12h14m18s
